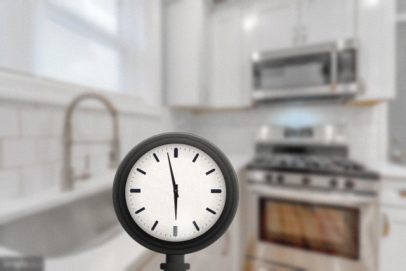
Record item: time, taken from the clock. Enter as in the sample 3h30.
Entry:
5h58
